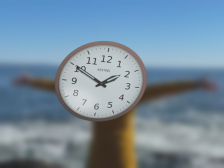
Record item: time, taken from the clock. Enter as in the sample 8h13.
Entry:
1h50
